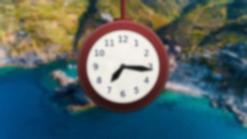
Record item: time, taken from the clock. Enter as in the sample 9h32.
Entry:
7h16
